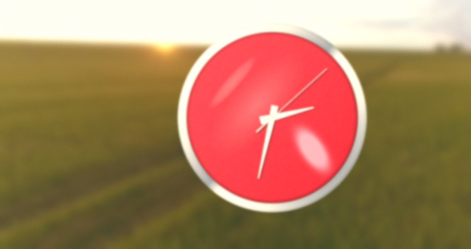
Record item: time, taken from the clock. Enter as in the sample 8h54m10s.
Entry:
2h32m08s
